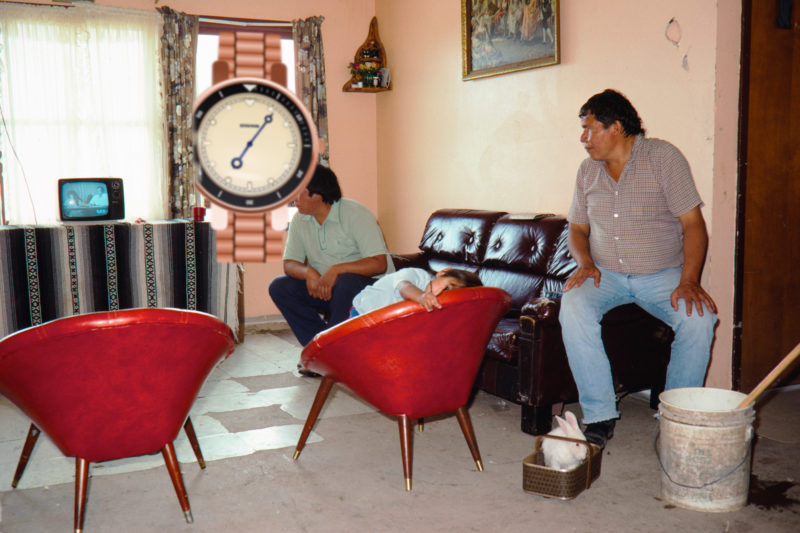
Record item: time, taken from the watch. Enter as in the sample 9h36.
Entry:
7h06
